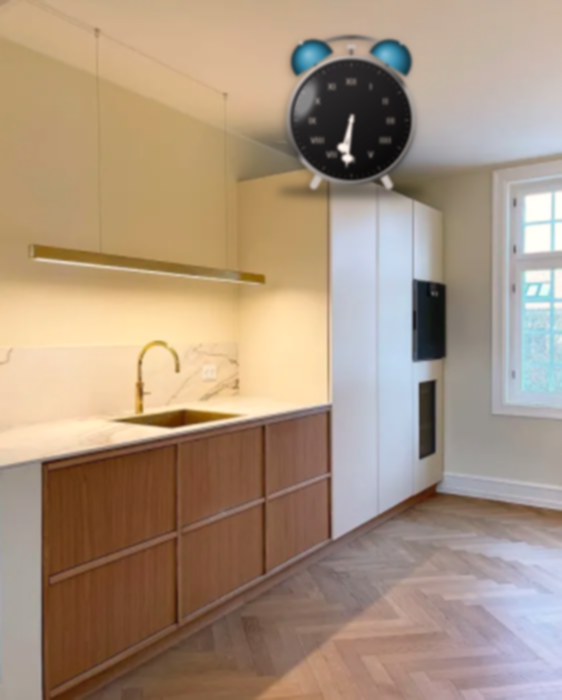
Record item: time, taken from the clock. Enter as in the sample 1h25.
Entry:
6h31
